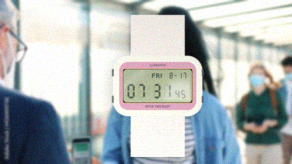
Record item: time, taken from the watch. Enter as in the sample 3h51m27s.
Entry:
7h31m45s
